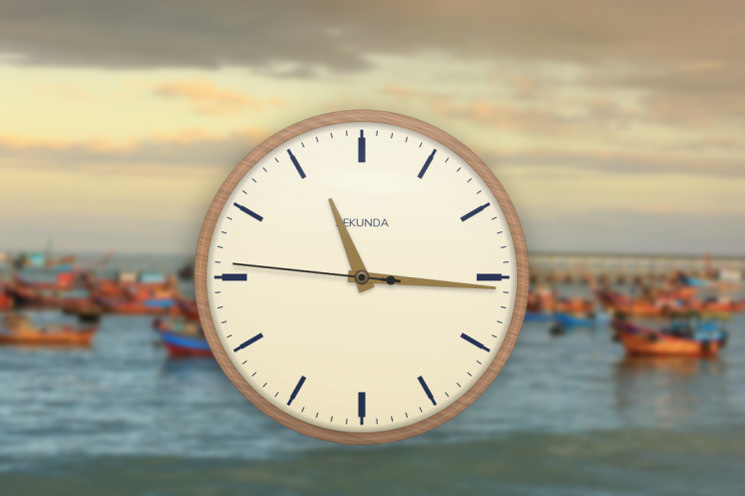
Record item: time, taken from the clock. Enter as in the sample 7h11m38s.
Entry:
11h15m46s
